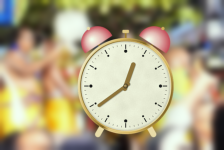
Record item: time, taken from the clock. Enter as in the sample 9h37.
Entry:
12h39
